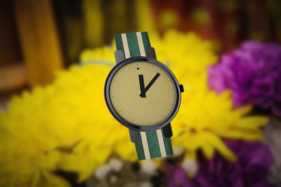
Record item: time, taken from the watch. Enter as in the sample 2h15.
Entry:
12h08
